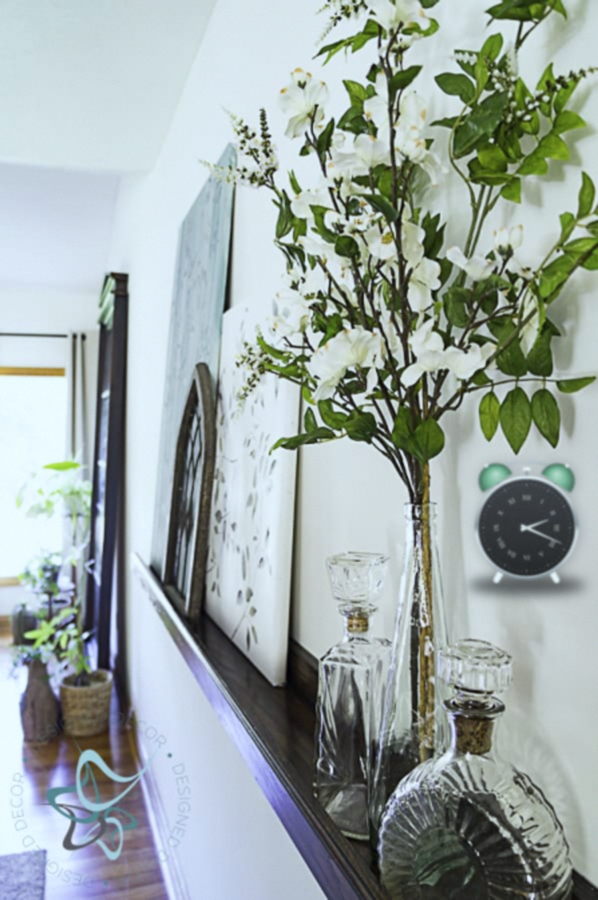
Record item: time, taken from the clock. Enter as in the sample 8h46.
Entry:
2h19
